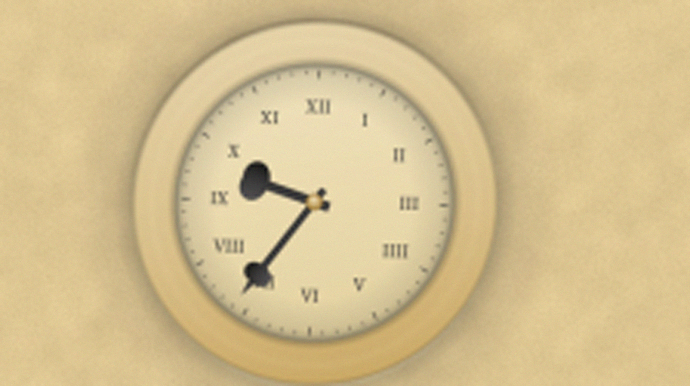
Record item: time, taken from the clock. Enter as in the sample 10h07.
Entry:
9h36
